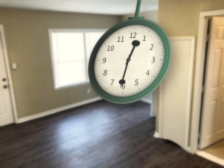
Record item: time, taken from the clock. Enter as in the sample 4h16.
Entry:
12h31
